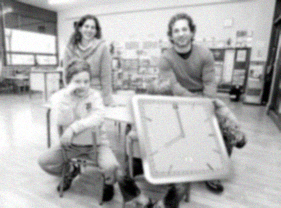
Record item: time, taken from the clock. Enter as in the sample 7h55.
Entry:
8h00
